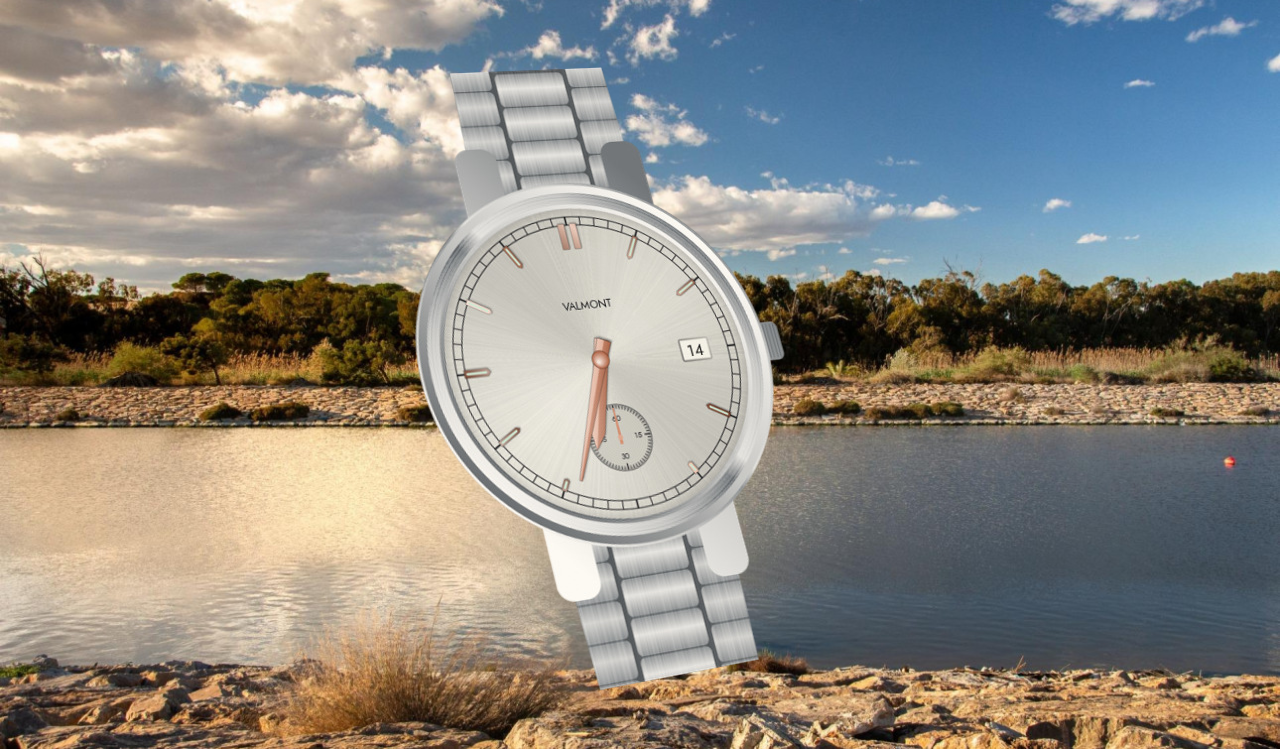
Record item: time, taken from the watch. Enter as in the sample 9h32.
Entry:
6h34
